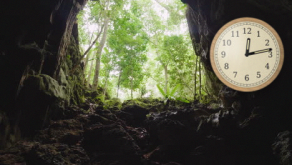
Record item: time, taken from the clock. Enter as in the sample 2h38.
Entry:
12h13
